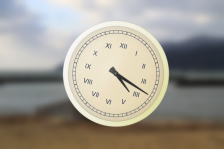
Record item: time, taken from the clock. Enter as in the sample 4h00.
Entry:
4h18
